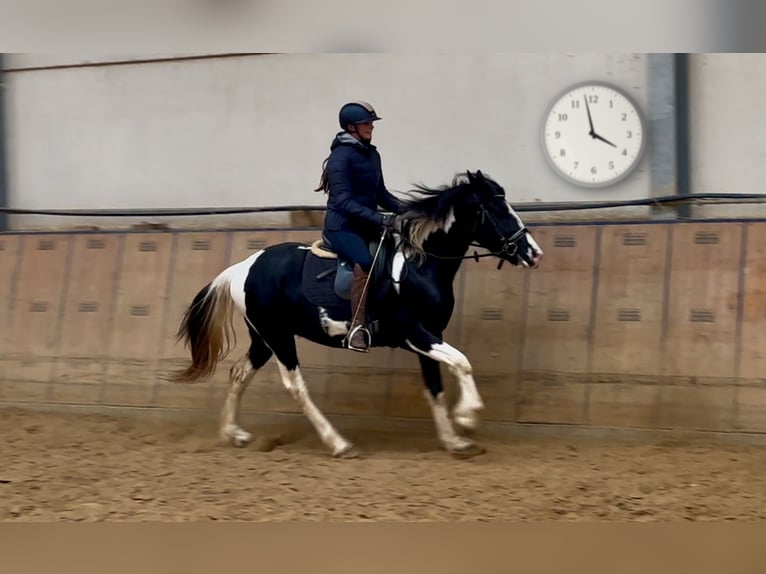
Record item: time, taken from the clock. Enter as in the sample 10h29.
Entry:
3h58
